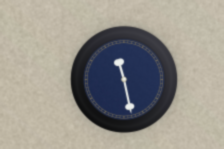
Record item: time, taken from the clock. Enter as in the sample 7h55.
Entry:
11h28
